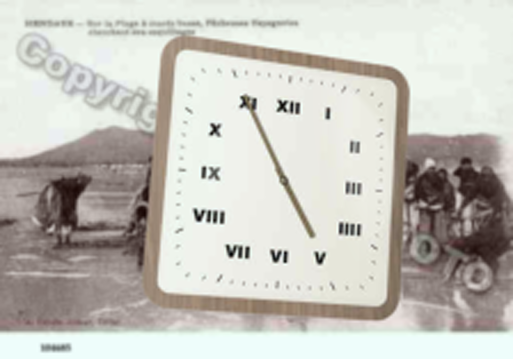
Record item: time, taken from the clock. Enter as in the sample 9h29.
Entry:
4h55
